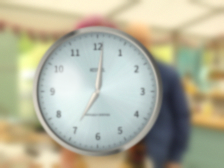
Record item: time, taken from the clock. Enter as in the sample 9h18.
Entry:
7h01
